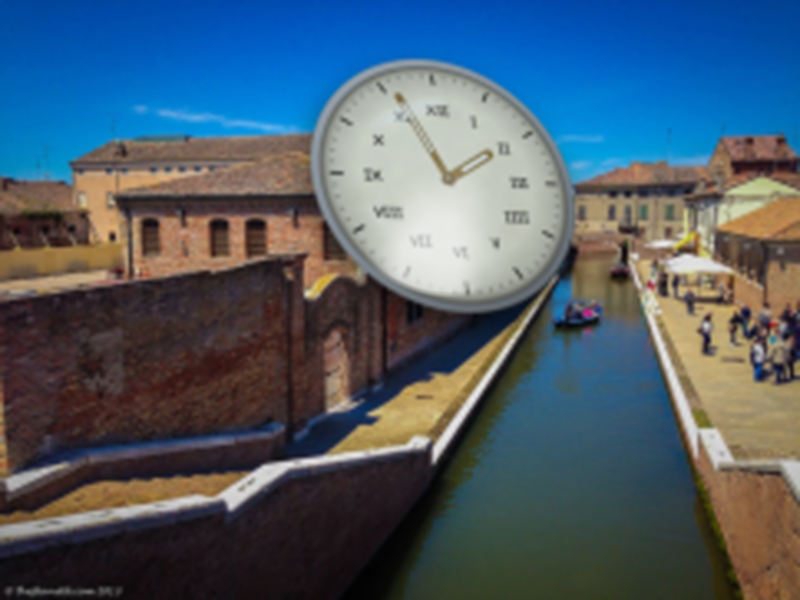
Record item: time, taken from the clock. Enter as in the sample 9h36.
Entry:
1h56
